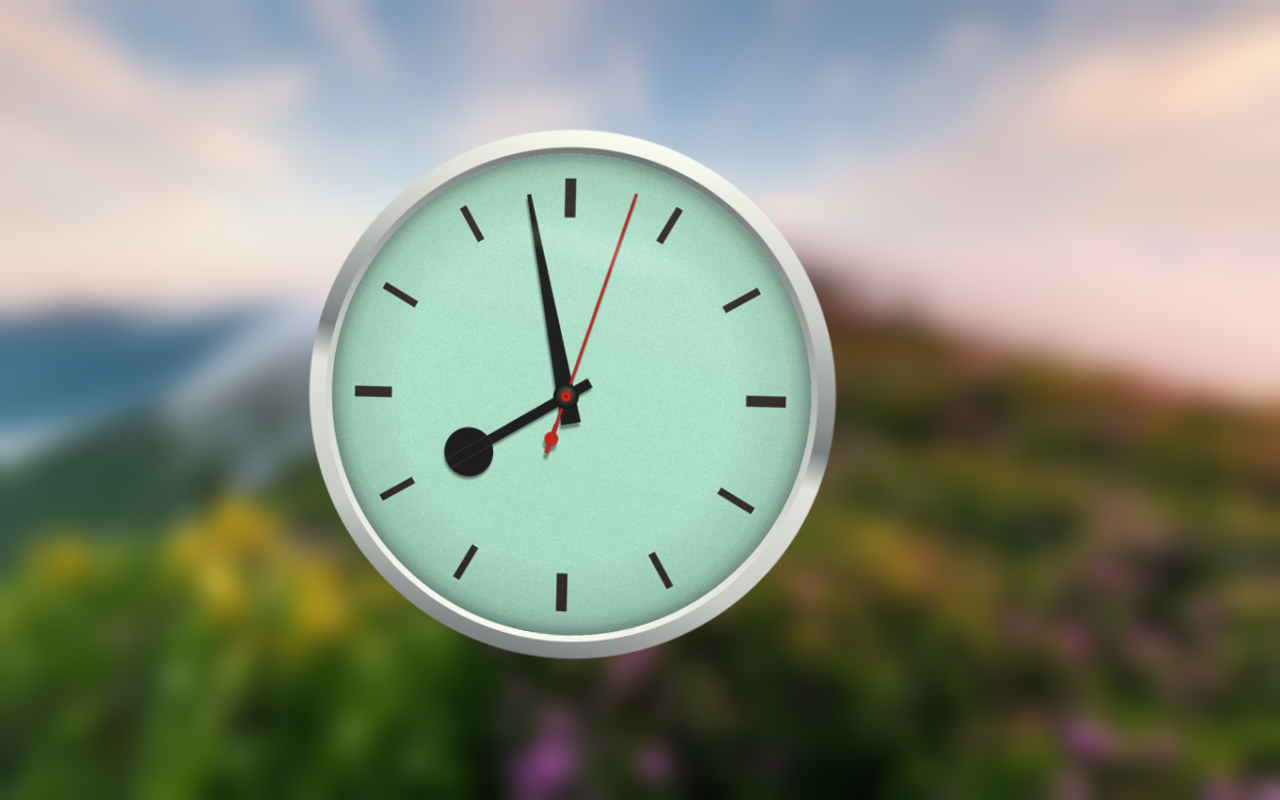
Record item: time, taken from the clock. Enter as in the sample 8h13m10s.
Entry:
7h58m03s
